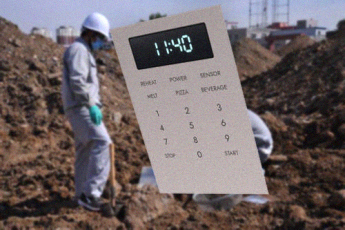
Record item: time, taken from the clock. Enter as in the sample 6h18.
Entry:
11h40
